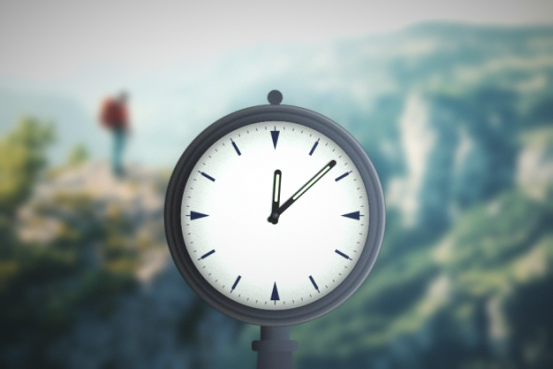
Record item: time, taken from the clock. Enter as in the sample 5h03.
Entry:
12h08
